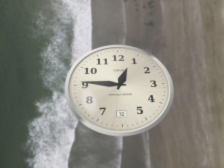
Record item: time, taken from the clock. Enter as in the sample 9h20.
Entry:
12h46
